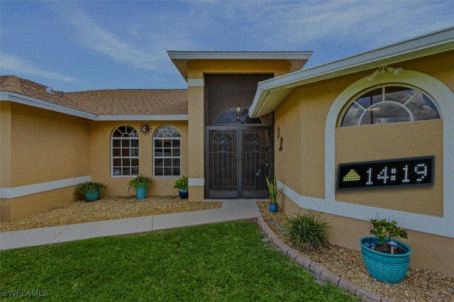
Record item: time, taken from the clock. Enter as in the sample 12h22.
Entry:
14h19
